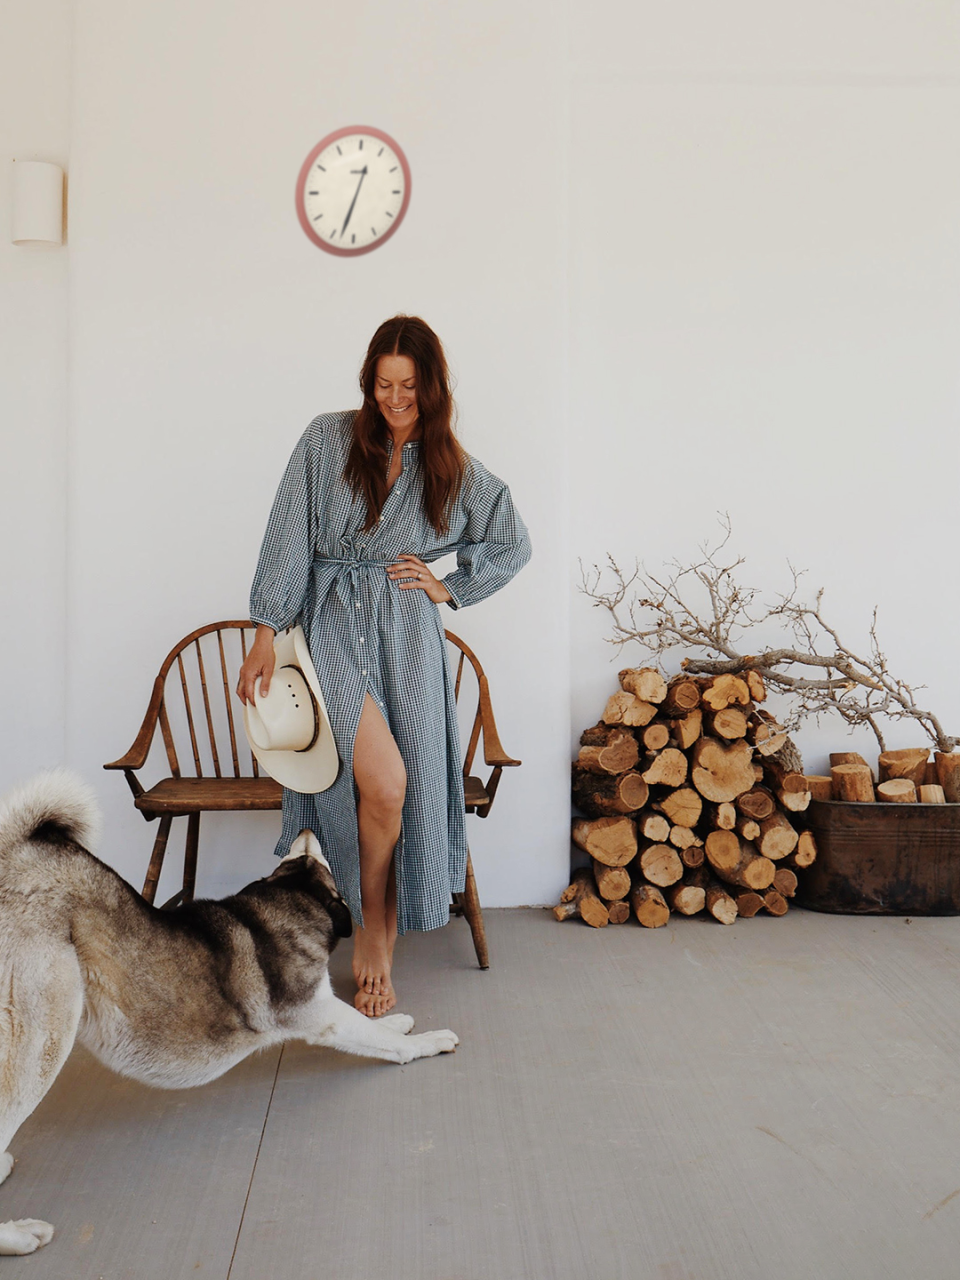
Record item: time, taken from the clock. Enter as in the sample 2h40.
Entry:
12h33
